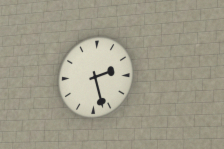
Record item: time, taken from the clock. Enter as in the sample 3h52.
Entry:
2h27
